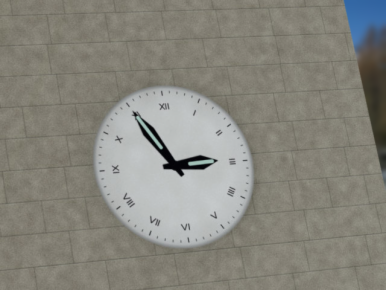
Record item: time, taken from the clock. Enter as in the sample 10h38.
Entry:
2h55
